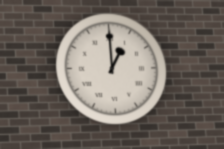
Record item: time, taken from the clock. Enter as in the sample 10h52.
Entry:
1h00
